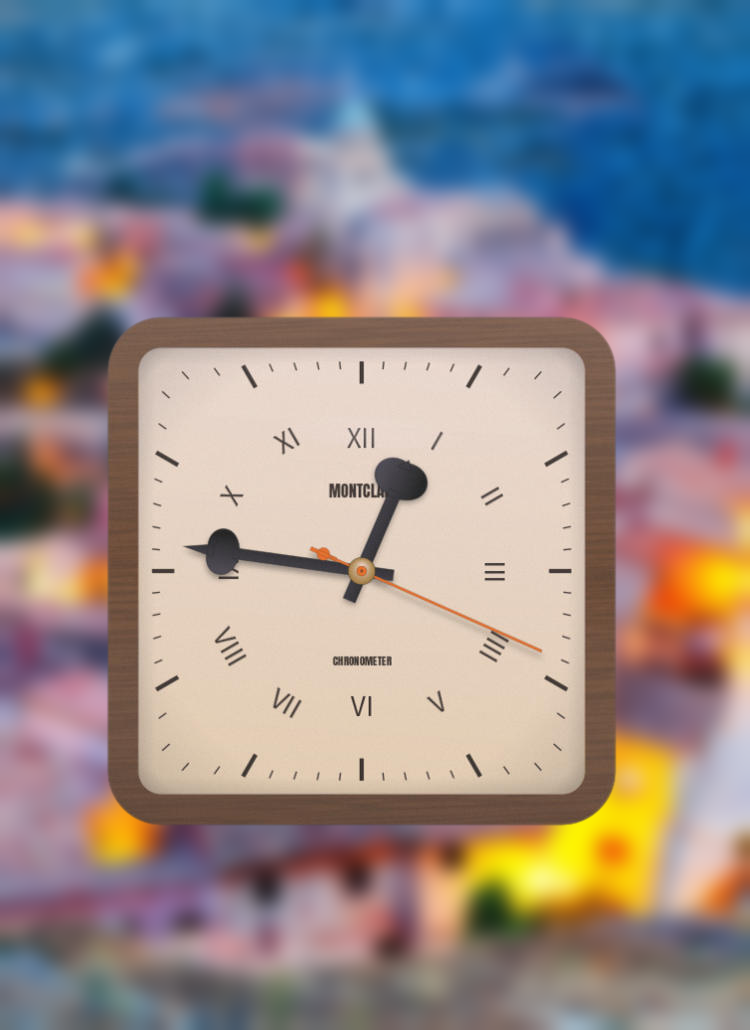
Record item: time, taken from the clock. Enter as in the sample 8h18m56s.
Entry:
12h46m19s
